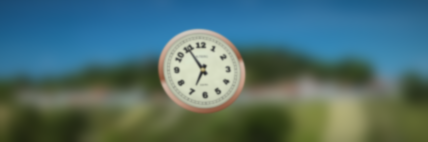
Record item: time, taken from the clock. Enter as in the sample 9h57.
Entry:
6h55
